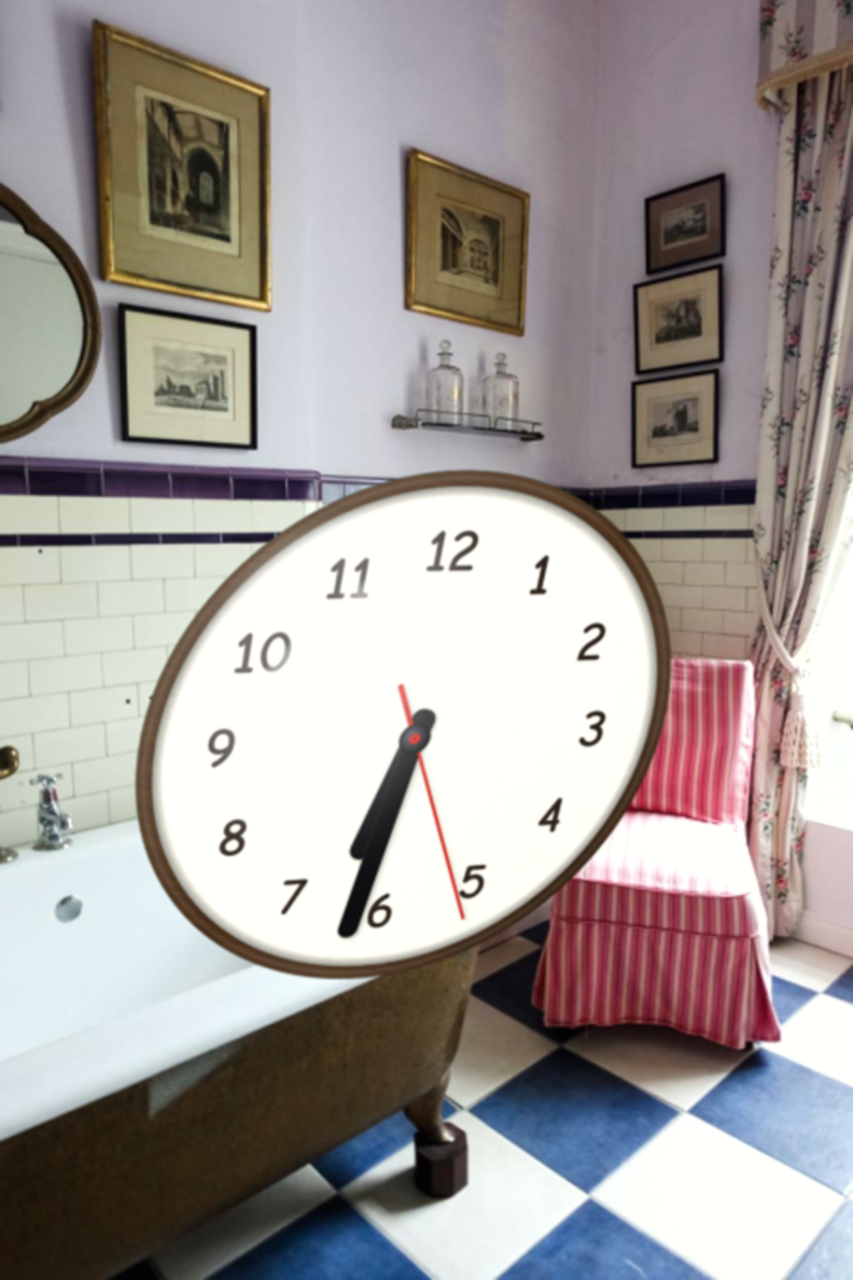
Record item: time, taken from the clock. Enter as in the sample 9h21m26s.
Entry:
6h31m26s
